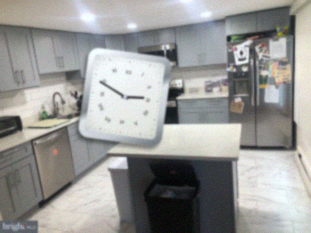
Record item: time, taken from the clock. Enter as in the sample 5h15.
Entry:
2h49
